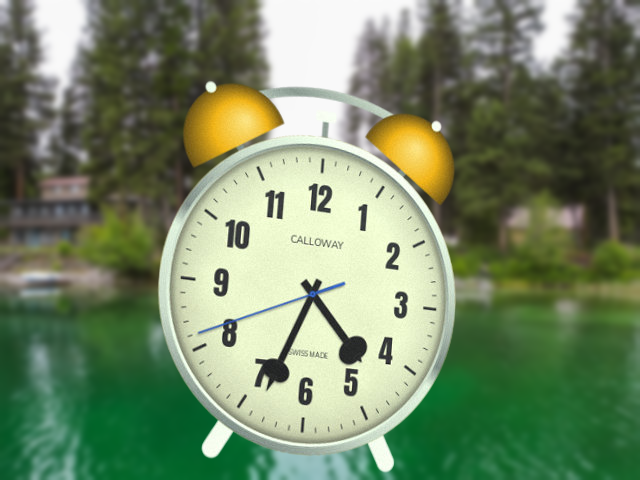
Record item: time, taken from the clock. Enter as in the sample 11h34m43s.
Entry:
4h33m41s
